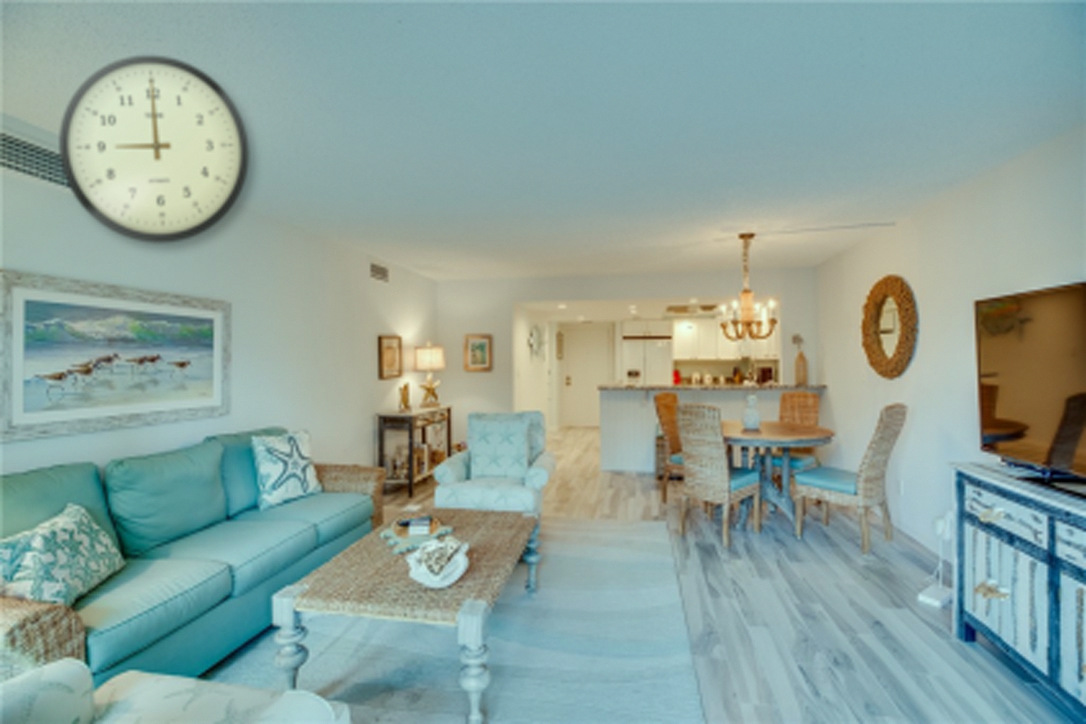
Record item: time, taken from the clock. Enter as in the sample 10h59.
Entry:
9h00
